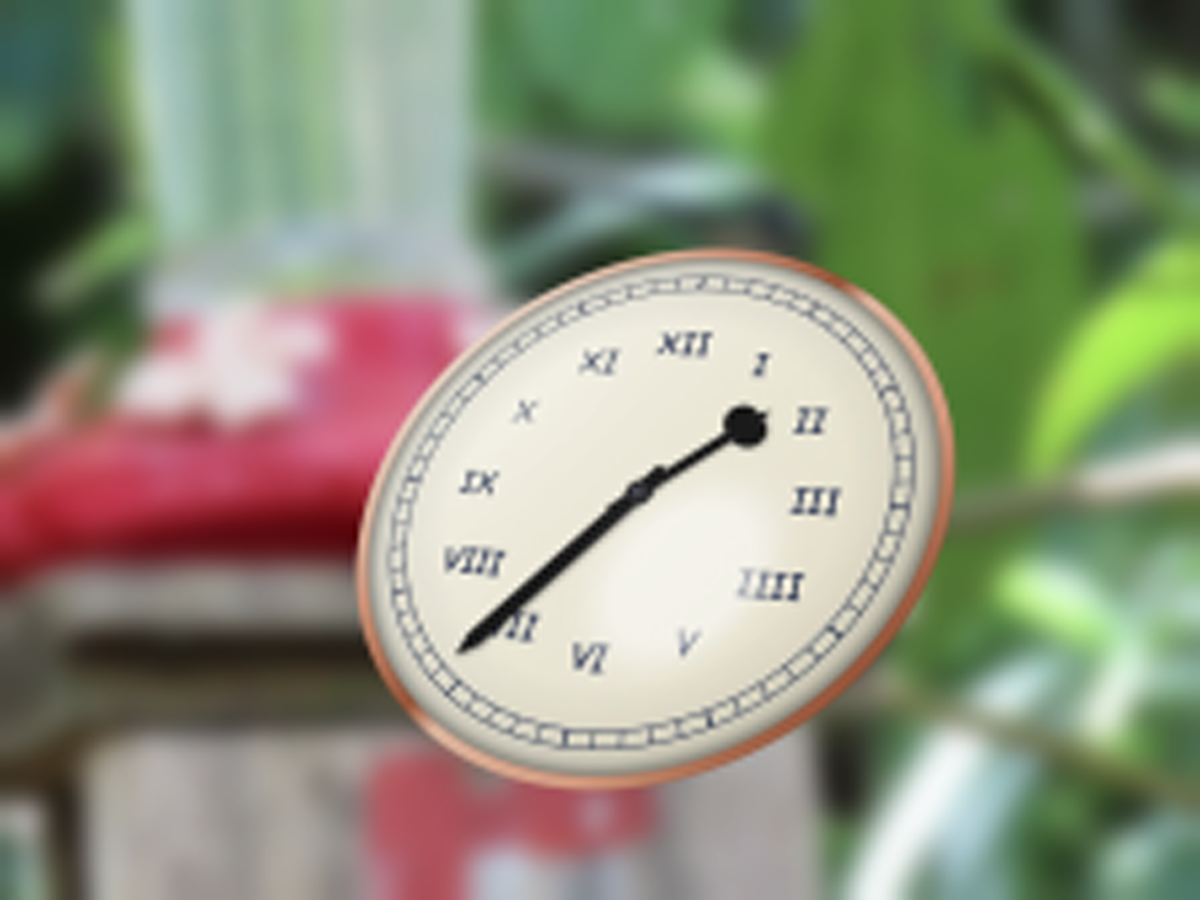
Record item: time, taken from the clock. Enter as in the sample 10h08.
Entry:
1h36
